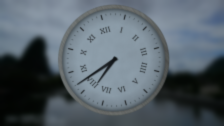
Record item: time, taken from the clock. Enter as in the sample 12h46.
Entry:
7h42
